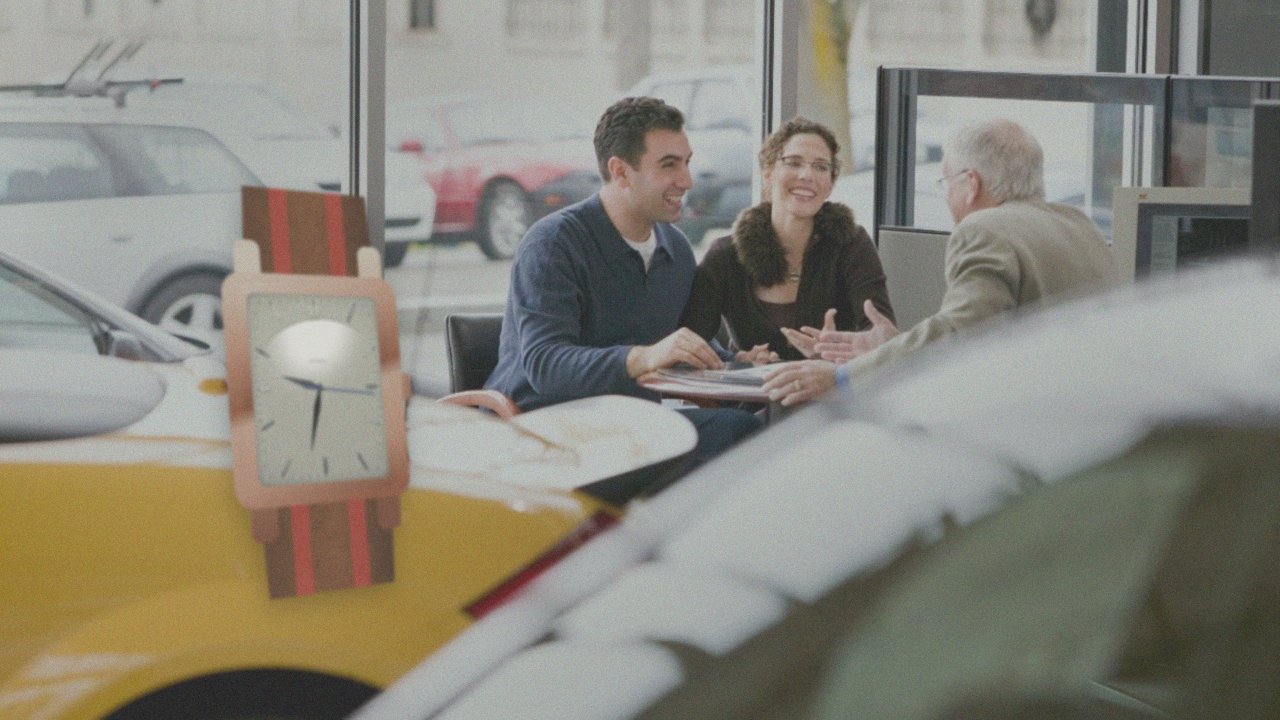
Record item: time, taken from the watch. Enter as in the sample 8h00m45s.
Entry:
9h32m16s
